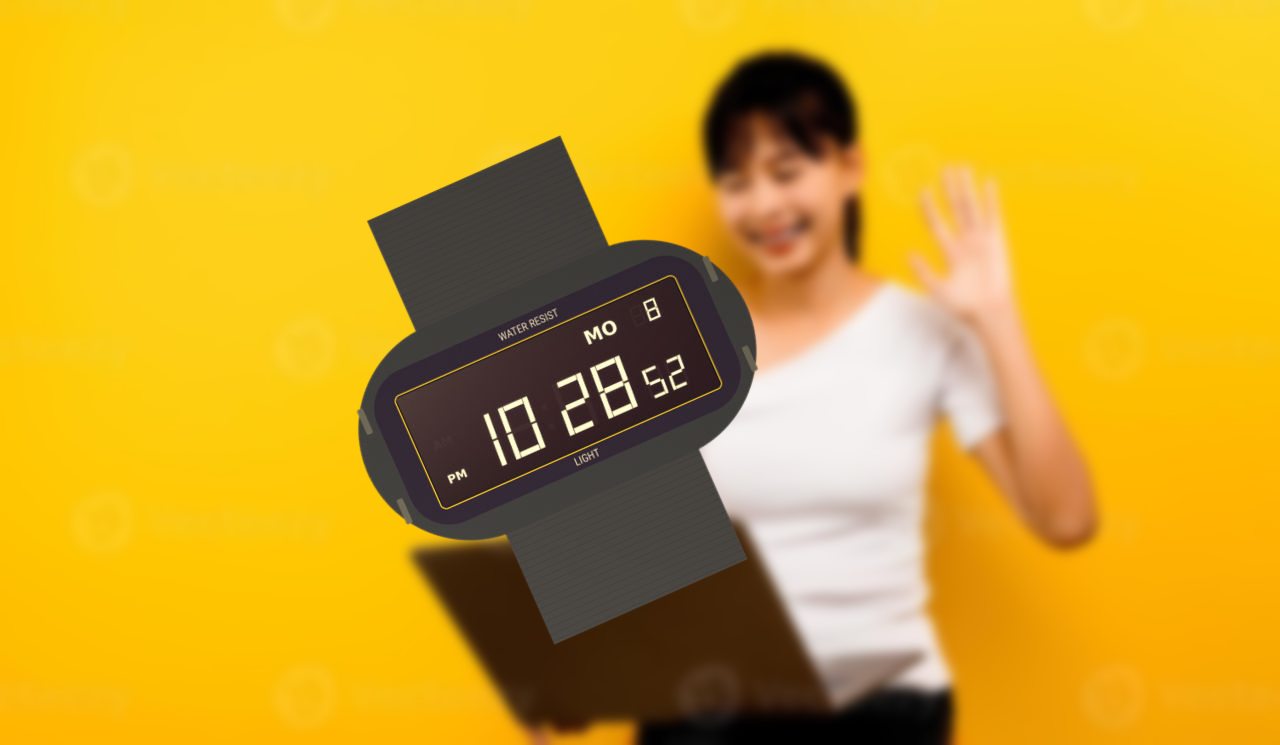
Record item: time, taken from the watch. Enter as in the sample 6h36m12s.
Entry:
10h28m52s
